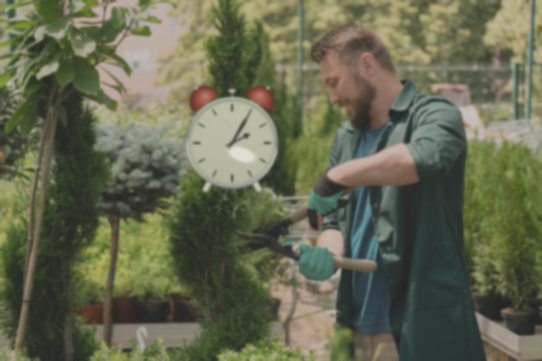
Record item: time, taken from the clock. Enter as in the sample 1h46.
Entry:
2h05
